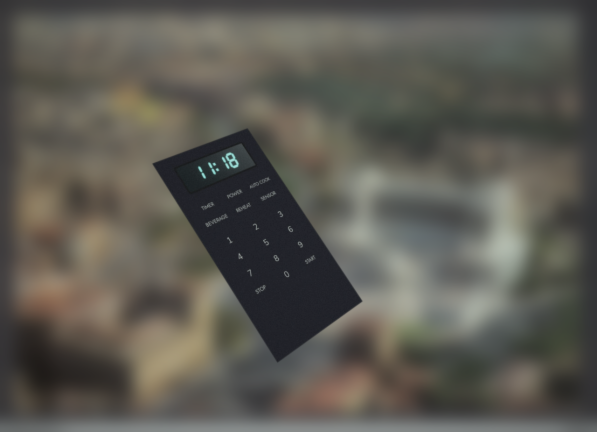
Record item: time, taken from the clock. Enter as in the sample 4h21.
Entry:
11h18
